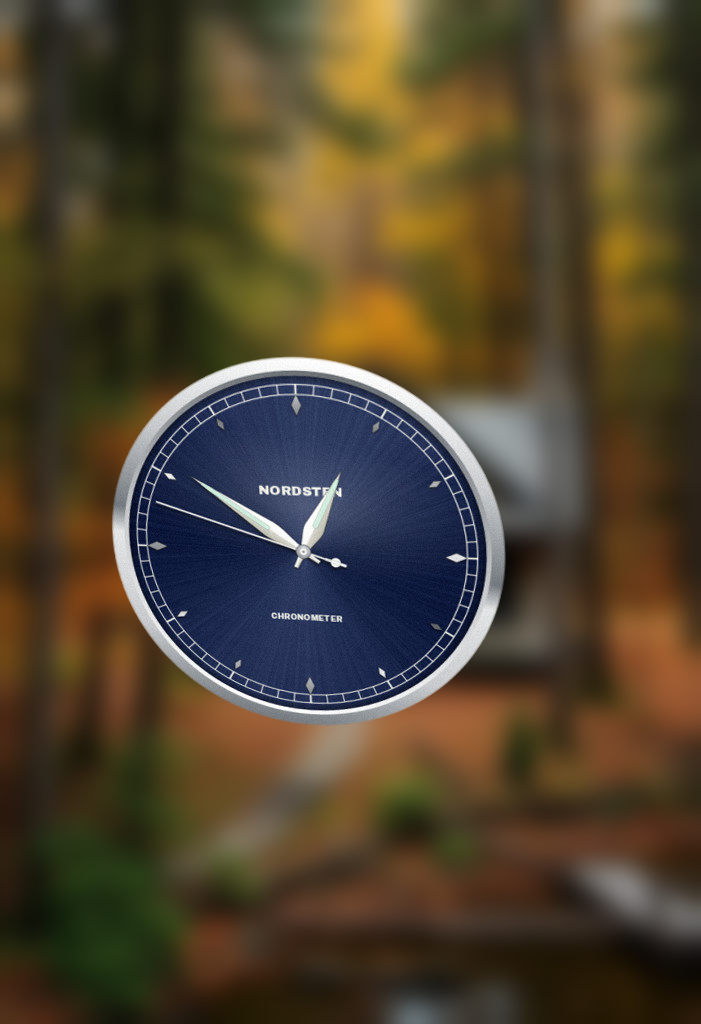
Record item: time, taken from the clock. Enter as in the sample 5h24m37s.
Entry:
12h50m48s
